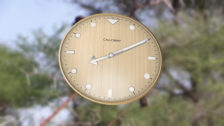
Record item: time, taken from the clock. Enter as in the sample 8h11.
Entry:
8h10
